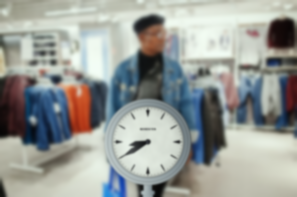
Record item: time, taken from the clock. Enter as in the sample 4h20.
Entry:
8h40
